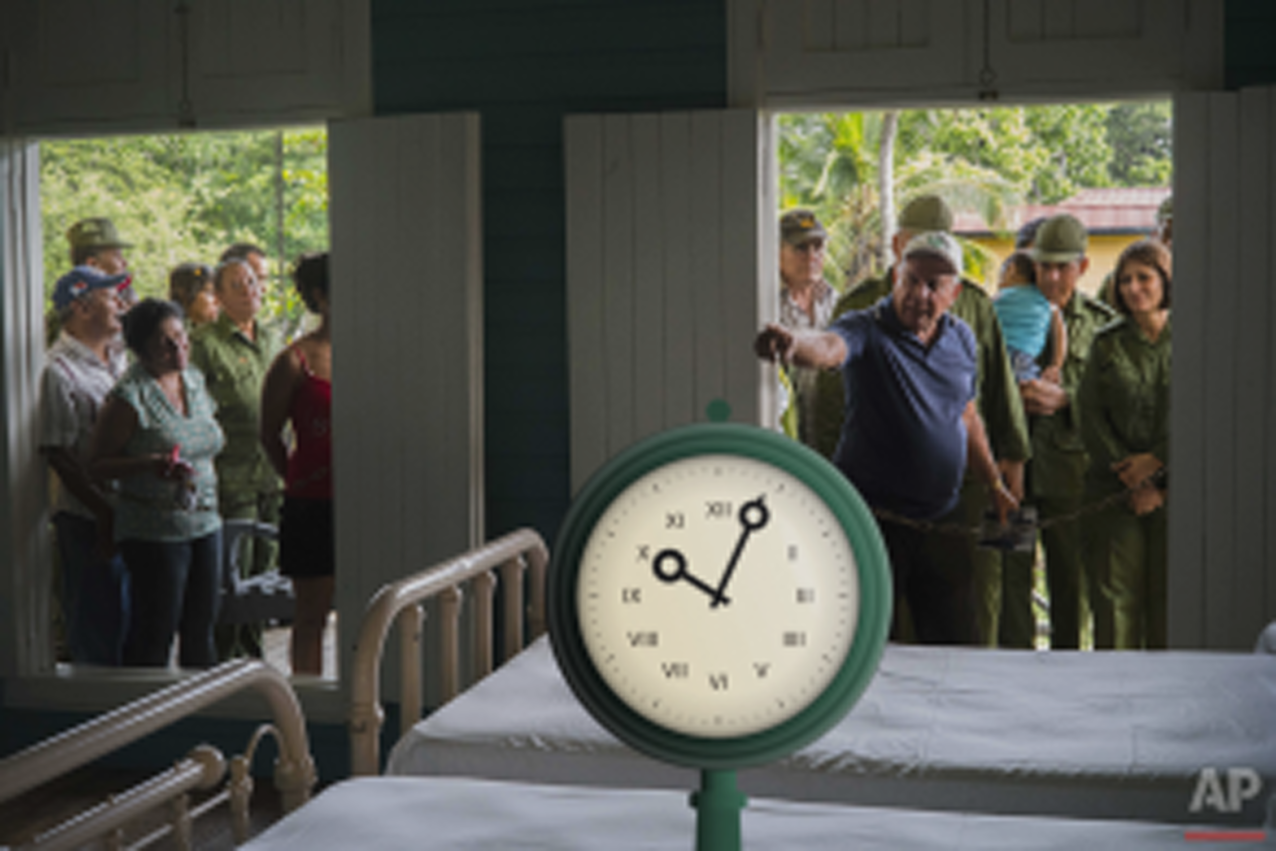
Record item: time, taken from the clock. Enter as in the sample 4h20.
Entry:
10h04
